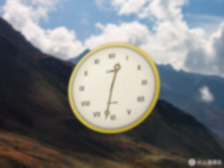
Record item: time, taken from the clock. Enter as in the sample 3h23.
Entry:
12h32
